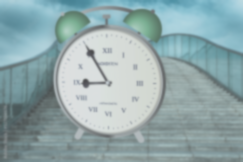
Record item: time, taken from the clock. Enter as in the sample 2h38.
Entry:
8h55
